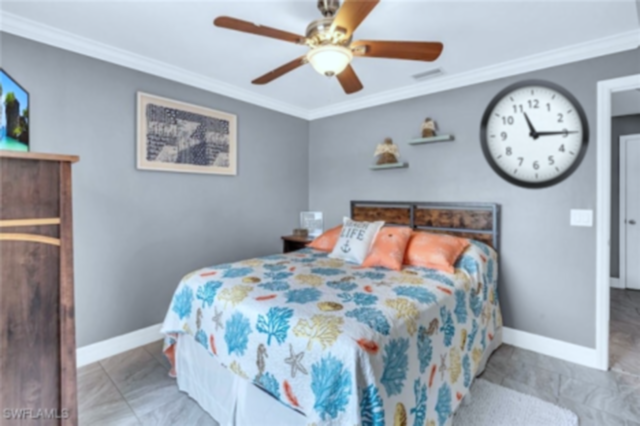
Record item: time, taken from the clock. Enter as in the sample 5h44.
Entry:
11h15
